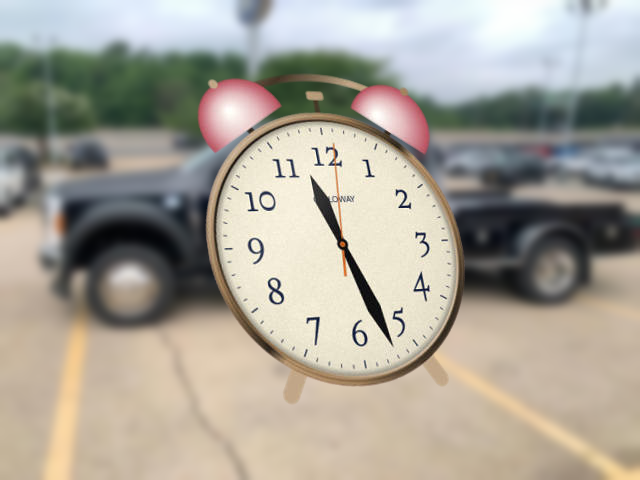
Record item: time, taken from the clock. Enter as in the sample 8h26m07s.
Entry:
11h27m01s
